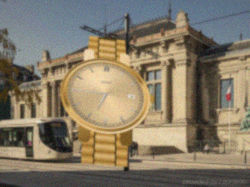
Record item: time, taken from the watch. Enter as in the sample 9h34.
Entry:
6h45
